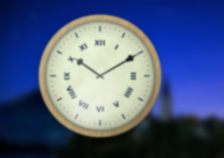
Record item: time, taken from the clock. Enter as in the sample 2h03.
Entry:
10h10
